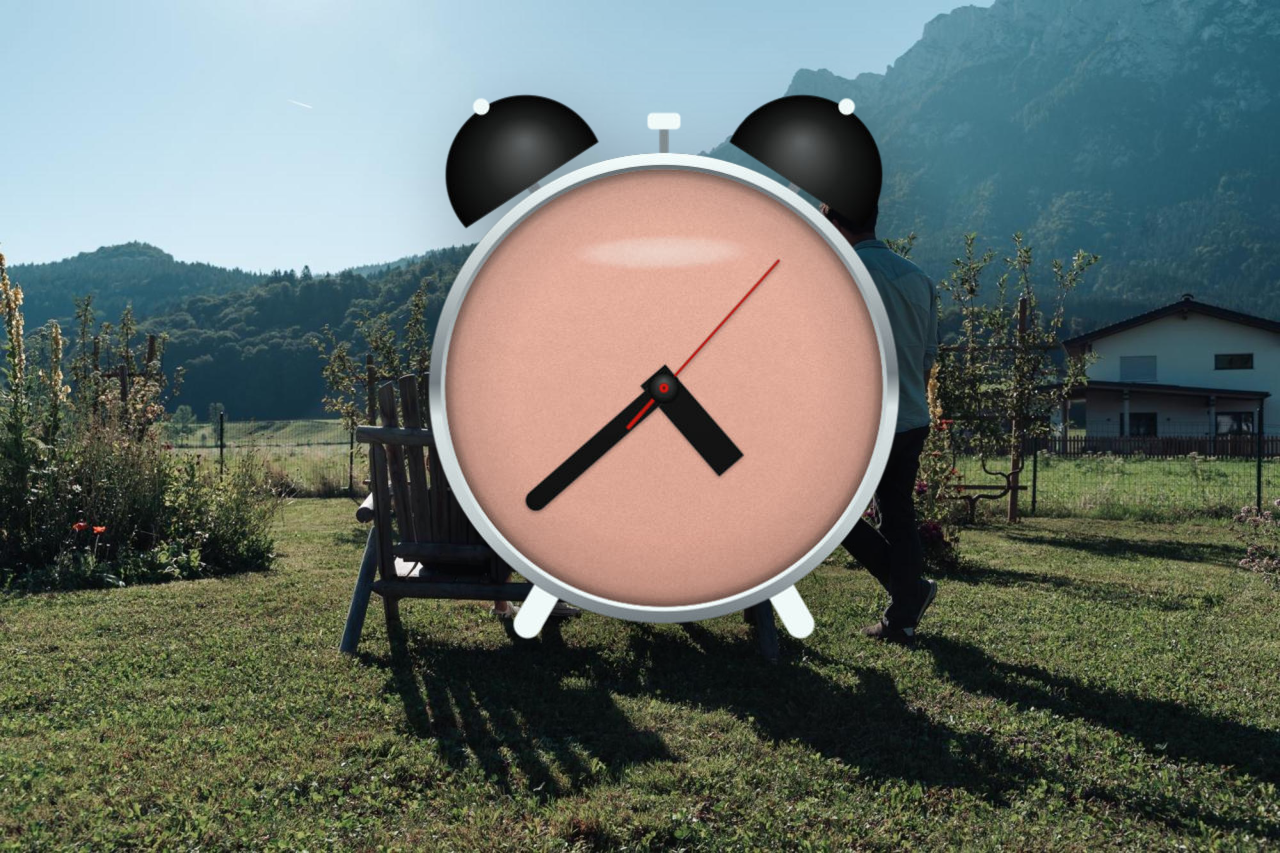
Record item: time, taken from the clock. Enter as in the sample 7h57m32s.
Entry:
4h38m07s
